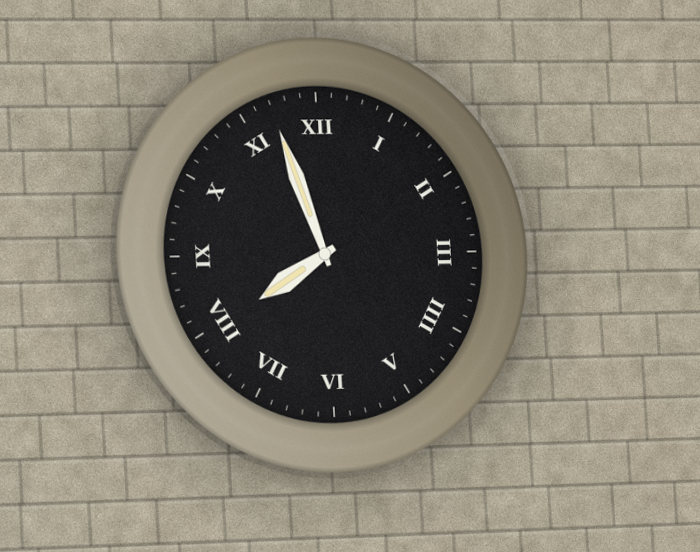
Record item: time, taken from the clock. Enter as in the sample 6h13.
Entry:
7h57
